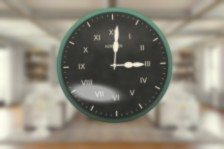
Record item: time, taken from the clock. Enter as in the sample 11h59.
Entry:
3h01
